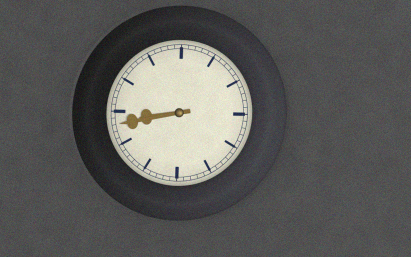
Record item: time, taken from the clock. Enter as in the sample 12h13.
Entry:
8h43
